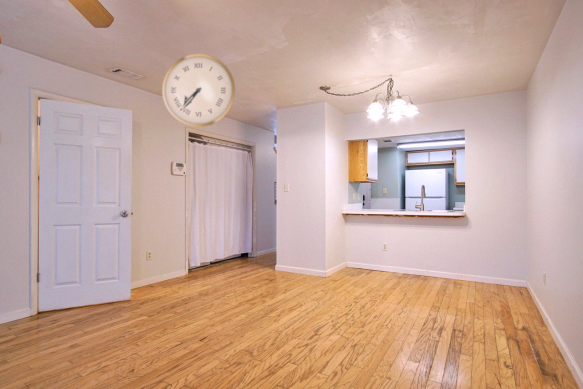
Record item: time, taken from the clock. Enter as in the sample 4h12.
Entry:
7h37
